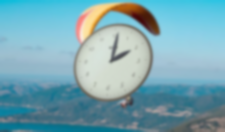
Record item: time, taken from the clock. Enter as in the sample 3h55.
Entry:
2h01
